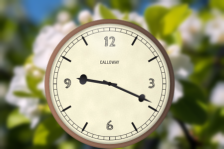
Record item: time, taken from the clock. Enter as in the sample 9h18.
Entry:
9h19
